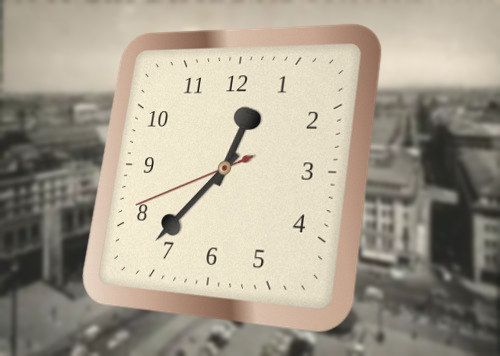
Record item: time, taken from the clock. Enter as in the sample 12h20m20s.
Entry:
12h36m41s
